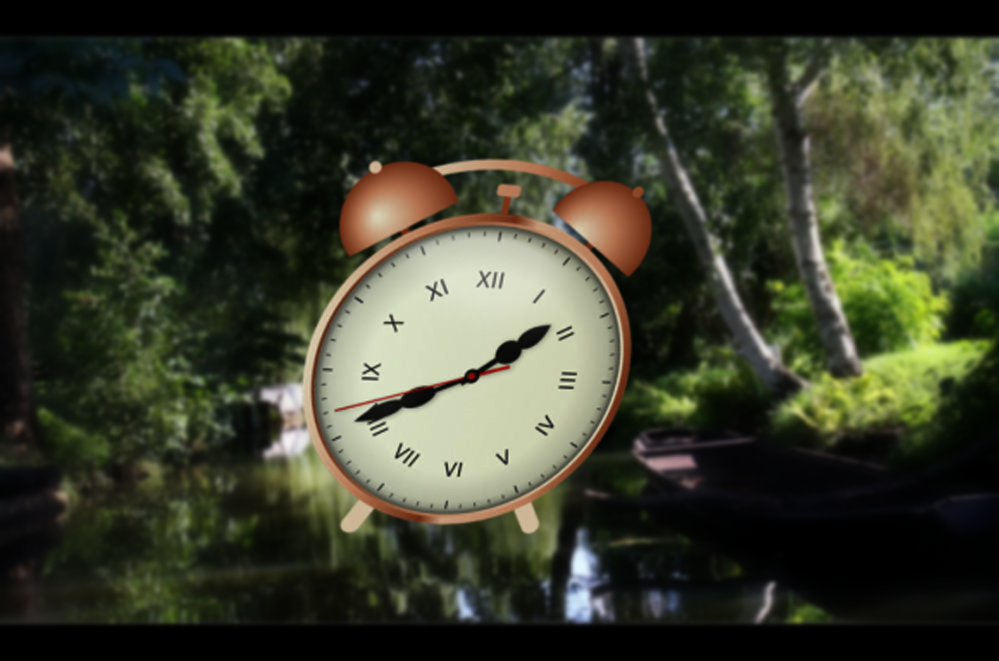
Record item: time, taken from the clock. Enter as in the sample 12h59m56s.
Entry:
1h40m42s
